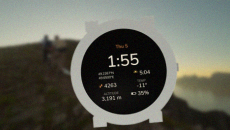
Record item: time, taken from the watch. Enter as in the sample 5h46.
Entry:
1h55
